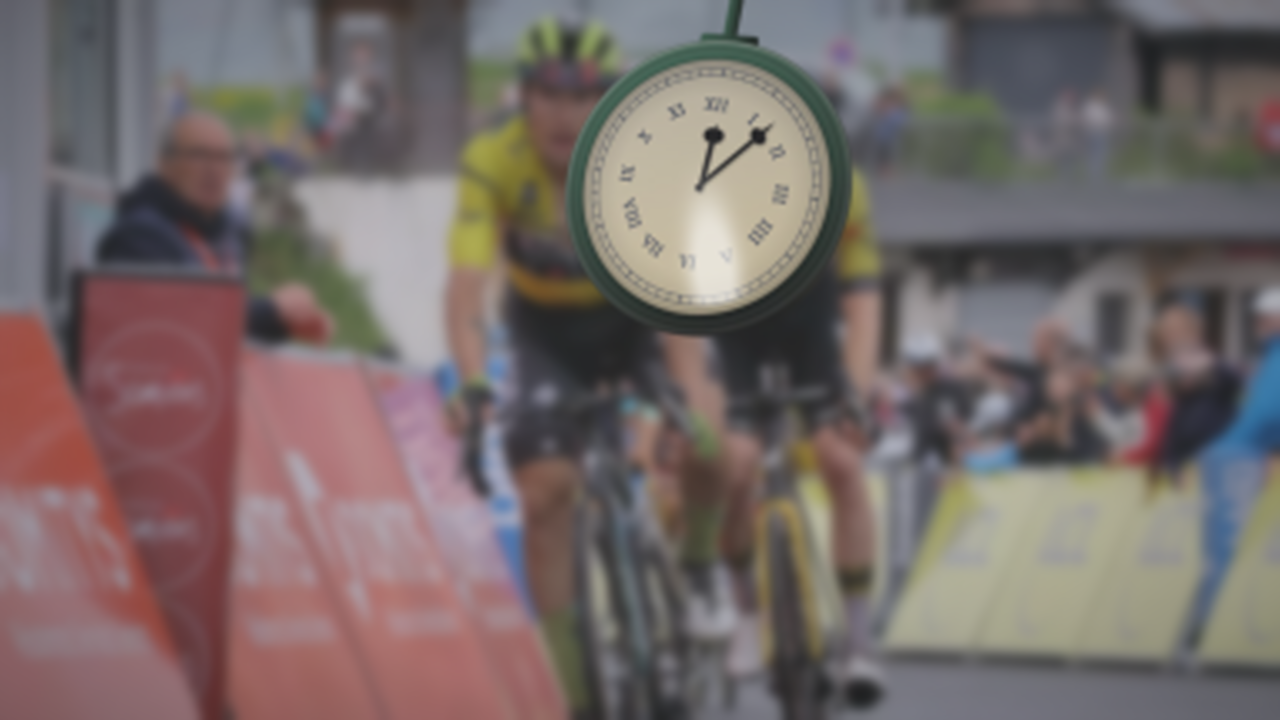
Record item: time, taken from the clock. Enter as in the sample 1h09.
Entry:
12h07
